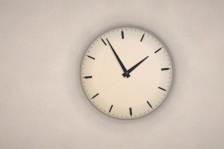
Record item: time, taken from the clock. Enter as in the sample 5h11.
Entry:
1h56
